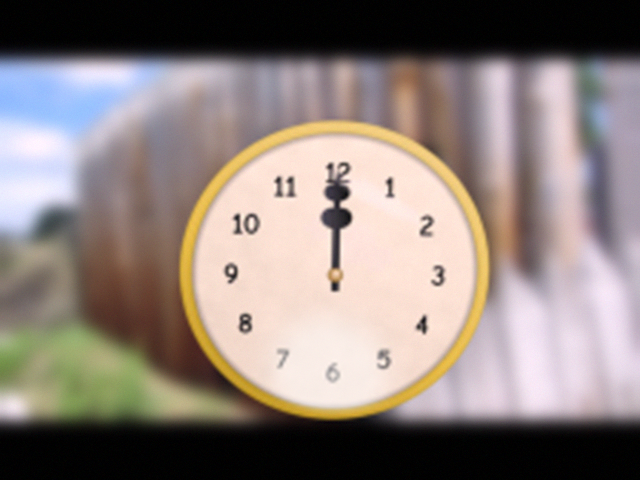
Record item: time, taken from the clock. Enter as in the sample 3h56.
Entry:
12h00
